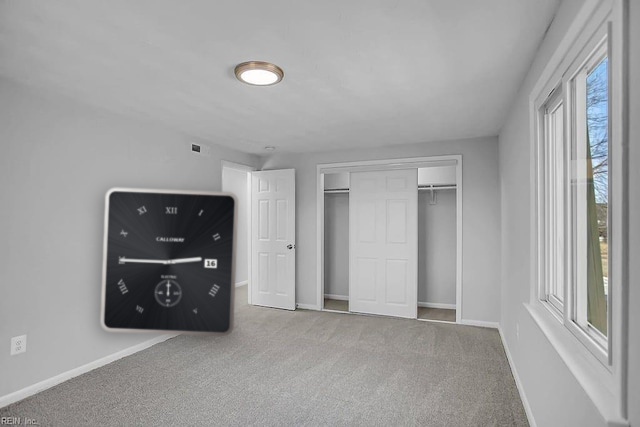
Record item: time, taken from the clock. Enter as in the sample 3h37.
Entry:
2h45
